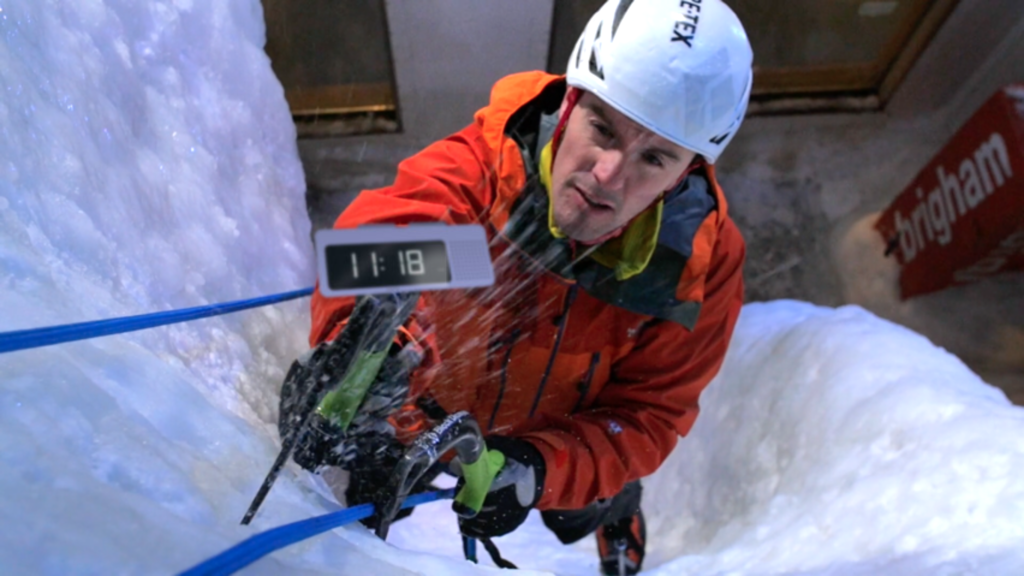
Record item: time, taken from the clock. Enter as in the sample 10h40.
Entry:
11h18
